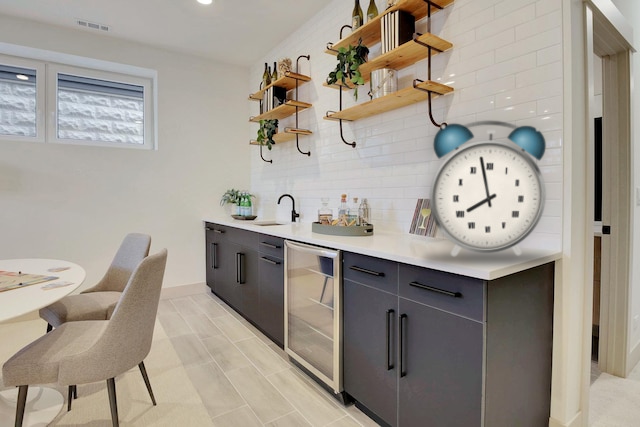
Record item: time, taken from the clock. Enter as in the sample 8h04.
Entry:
7h58
